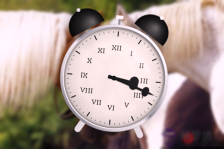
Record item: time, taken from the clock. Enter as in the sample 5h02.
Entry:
3h18
